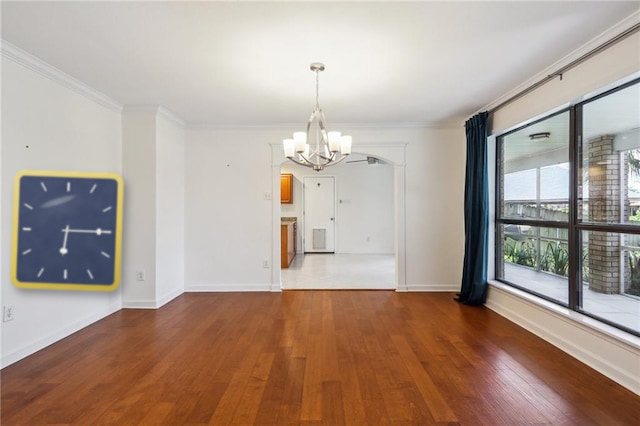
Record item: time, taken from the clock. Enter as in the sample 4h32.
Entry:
6h15
